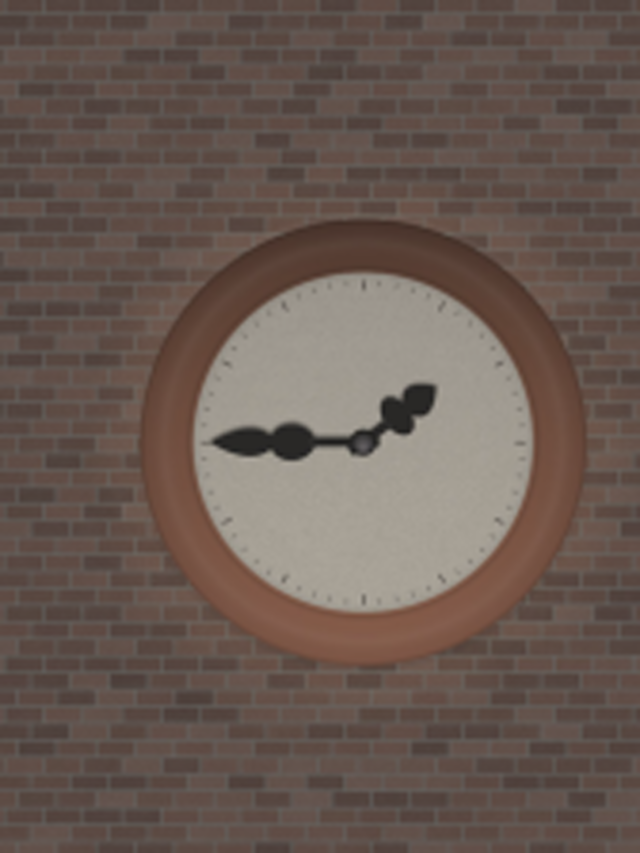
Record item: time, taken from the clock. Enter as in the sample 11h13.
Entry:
1h45
